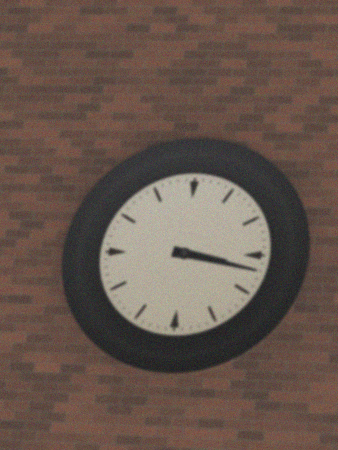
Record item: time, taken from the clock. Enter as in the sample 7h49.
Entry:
3h17
